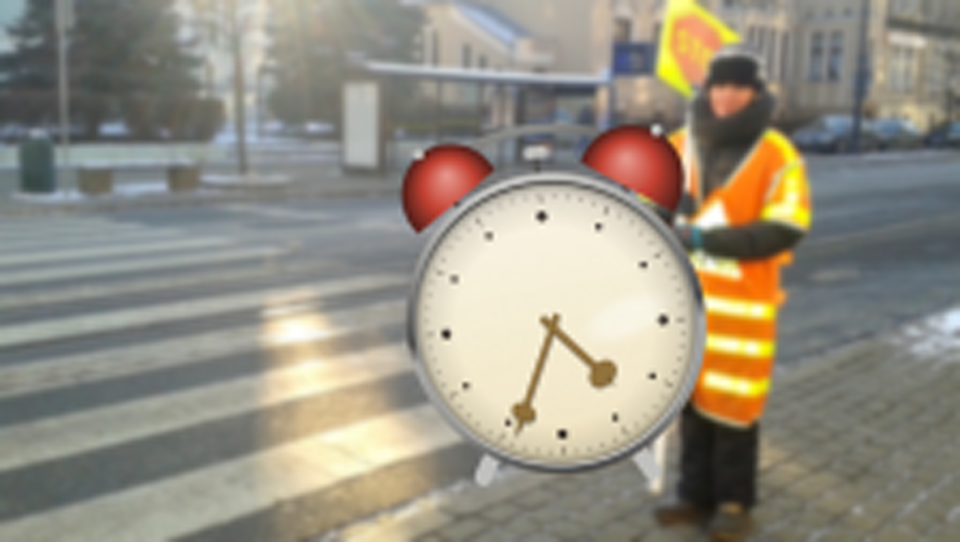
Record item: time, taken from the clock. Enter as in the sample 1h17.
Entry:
4h34
